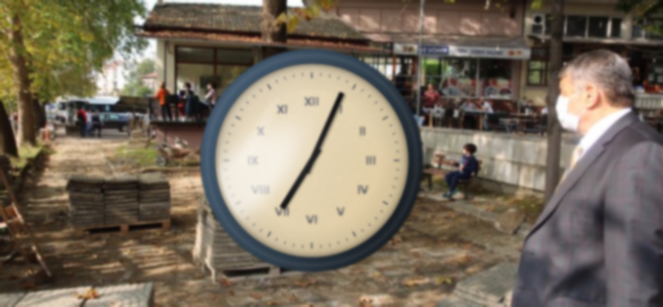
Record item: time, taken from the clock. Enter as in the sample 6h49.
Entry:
7h04
